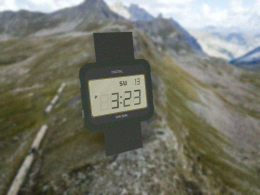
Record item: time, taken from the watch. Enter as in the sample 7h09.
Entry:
3h23
